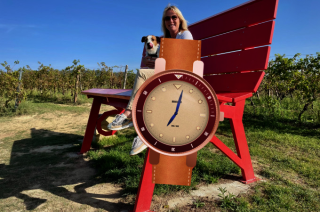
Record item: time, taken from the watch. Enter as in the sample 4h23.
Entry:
7h02
